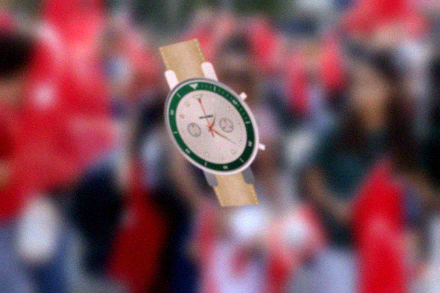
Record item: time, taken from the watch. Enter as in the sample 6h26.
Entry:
1h22
